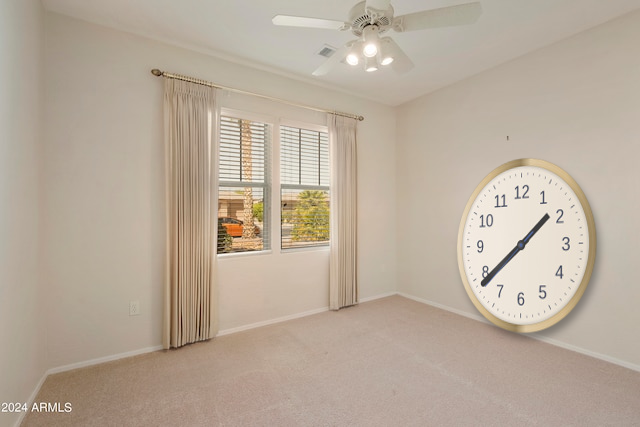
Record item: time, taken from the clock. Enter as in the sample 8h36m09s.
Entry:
1h38m38s
